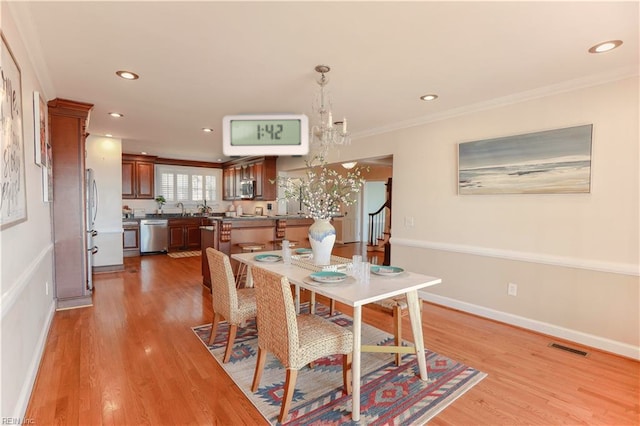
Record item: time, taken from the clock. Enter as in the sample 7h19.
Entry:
1h42
